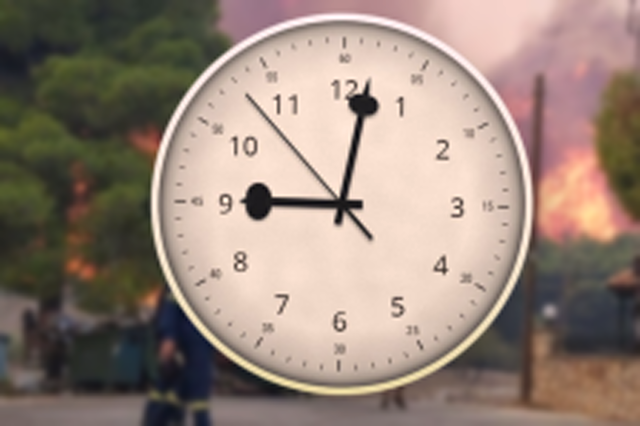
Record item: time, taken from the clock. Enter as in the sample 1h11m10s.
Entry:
9h01m53s
